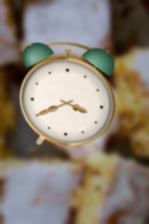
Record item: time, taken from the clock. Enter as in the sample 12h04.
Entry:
3h40
